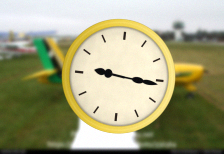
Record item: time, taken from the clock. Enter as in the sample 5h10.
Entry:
9h16
